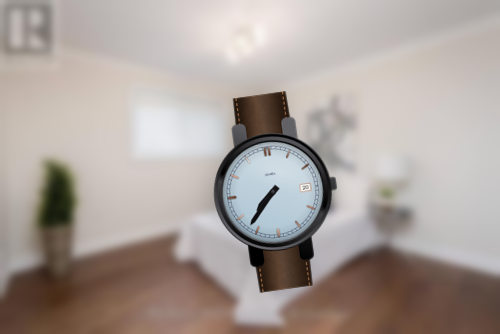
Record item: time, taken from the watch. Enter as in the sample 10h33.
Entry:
7h37
